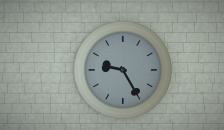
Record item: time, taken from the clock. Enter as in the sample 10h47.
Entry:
9h25
